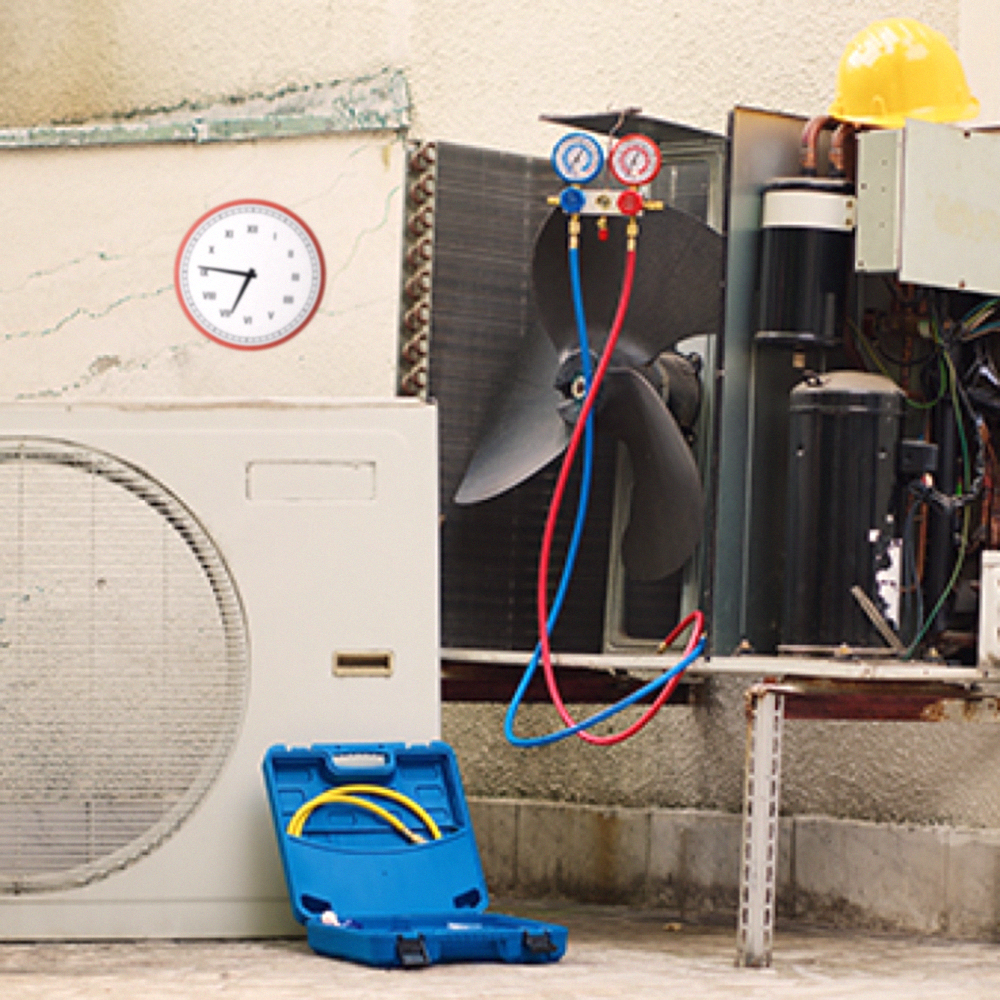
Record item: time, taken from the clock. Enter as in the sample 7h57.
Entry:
6h46
